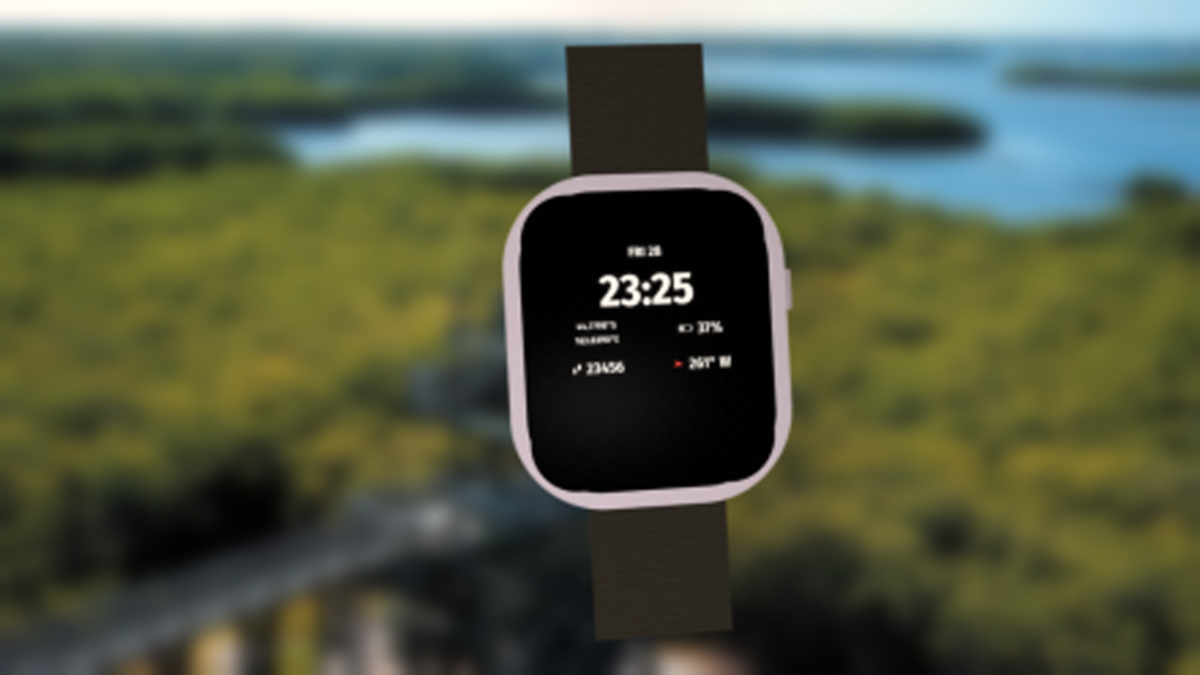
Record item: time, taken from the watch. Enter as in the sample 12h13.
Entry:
23h25
